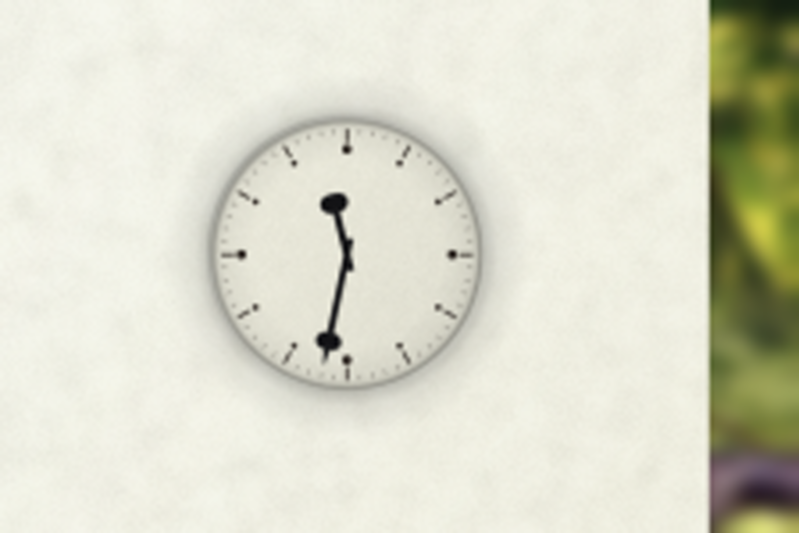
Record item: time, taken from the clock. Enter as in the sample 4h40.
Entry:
11h32
